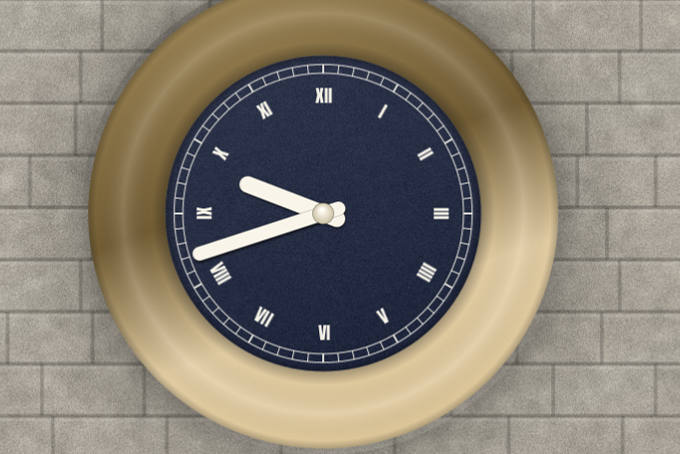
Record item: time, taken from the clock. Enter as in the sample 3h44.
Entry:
9h42
